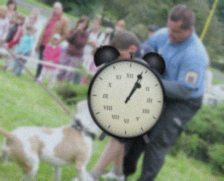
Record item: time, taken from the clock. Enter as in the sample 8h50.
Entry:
1h04
